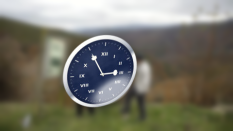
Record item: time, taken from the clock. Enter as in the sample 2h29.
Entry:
2h55
